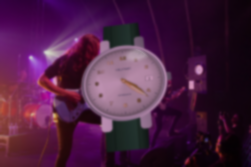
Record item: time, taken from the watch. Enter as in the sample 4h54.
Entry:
4h22
